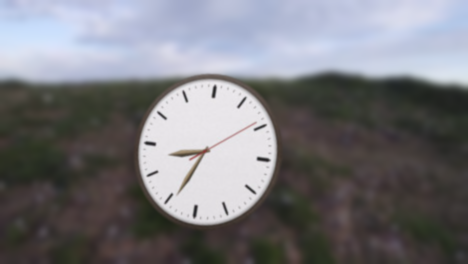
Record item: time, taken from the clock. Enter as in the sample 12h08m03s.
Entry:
8h34m09s
